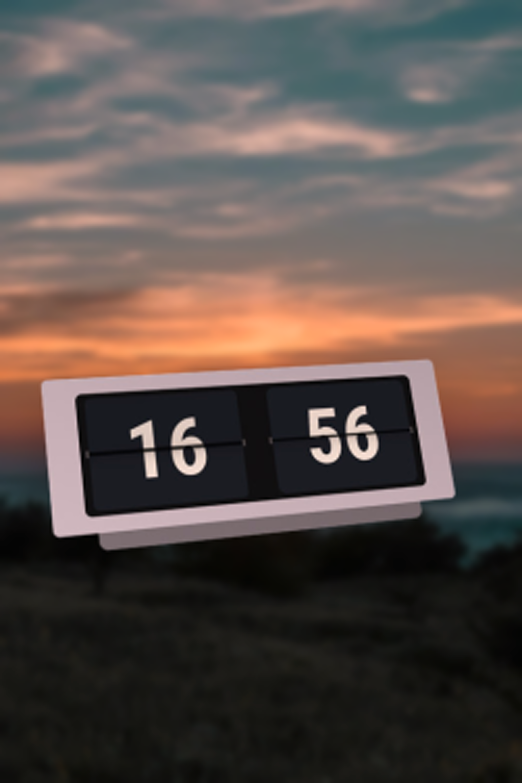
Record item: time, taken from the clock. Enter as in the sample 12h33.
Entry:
16h56
